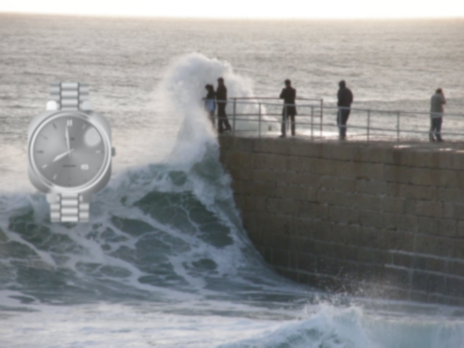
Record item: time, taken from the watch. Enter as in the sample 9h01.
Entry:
7h59
